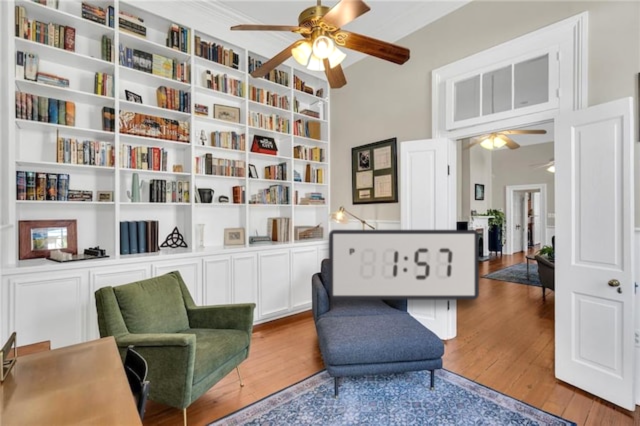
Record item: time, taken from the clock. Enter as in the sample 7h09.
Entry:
1h57
